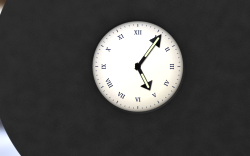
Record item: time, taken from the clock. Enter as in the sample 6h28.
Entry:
5h06
